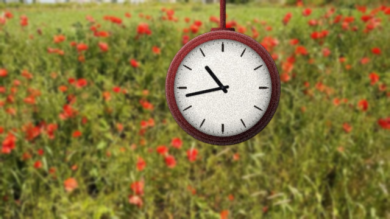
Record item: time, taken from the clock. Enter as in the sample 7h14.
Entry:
10h43
